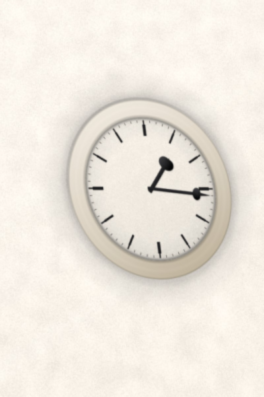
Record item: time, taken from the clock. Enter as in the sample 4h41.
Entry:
1h16
